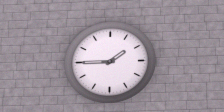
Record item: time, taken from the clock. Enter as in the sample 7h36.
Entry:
1h45
